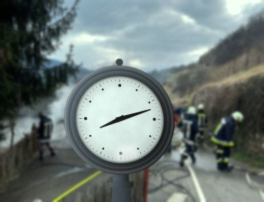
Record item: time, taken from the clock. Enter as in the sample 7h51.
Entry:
8h12
